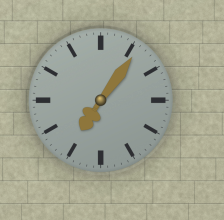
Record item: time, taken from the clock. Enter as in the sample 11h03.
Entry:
7h06
